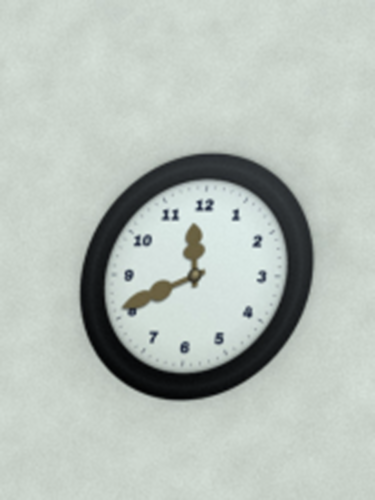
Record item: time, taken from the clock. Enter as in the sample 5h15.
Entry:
11h41
